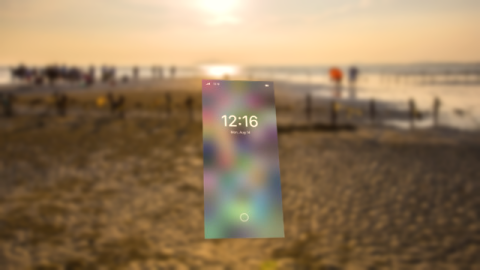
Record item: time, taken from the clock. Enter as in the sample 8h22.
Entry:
12h16
